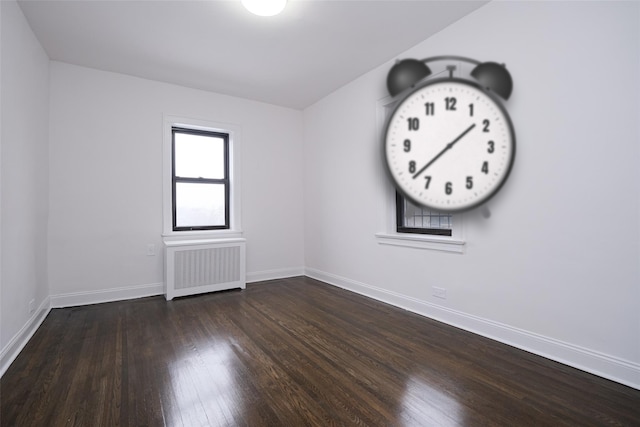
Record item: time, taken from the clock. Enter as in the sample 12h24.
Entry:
1h38
